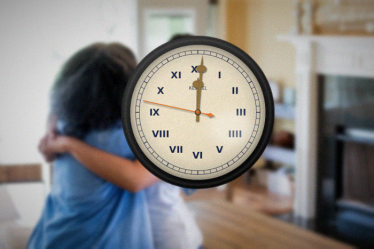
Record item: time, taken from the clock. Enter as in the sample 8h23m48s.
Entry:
12h00m47s
